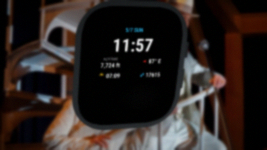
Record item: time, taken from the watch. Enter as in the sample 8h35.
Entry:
11h57
